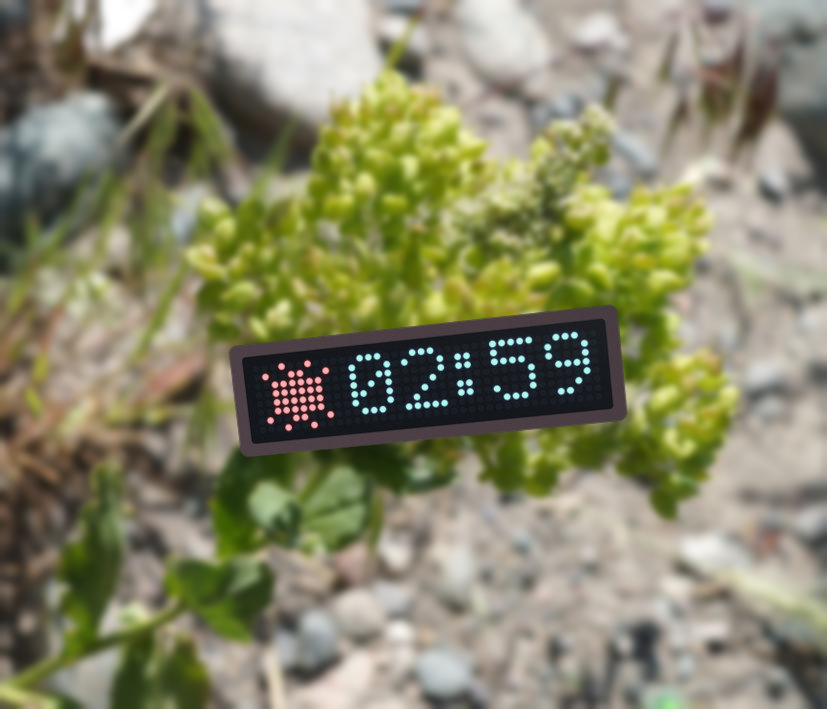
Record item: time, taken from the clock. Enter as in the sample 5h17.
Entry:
2h59
